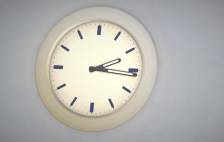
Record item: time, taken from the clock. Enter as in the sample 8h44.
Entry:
2h16
